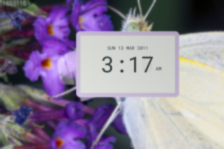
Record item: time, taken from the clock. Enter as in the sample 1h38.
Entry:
3h17
